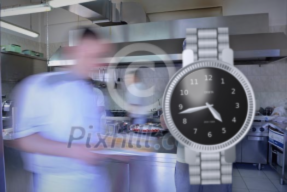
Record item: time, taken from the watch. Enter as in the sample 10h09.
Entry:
4h43
